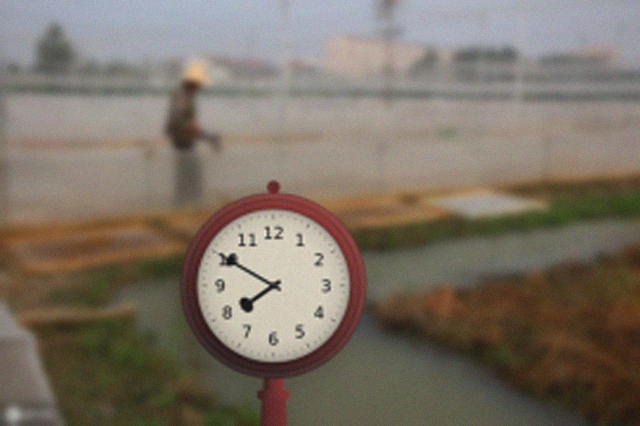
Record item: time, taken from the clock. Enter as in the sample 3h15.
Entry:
7h50
